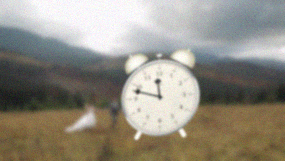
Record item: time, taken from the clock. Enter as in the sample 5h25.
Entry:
11h48
